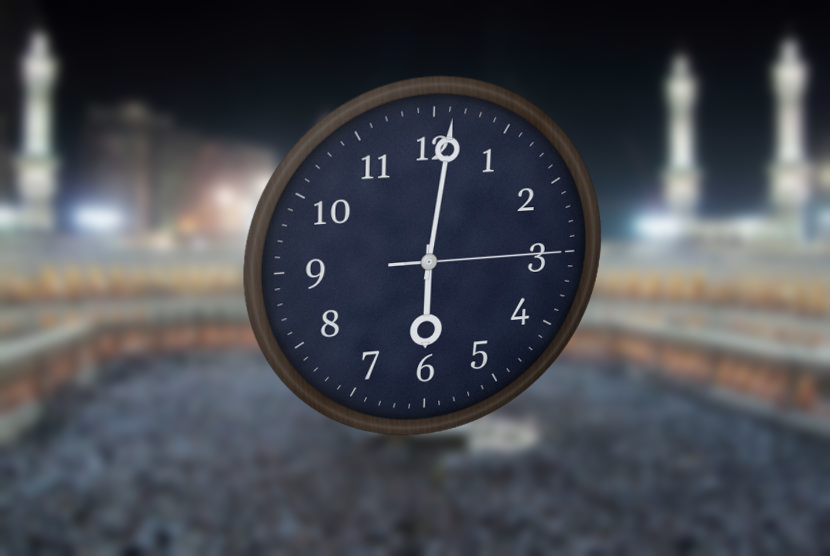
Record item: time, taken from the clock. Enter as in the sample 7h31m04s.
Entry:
6h01m15s
